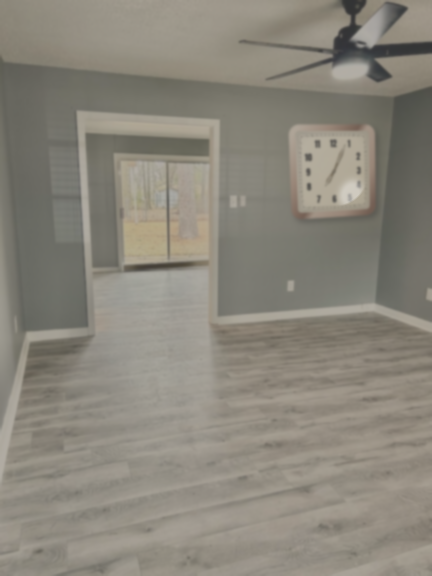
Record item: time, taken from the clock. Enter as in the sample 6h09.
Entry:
7h04
